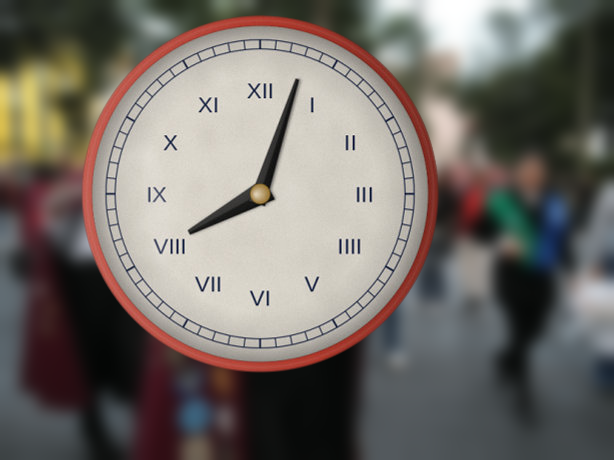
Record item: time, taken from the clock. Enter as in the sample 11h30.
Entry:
8h03
